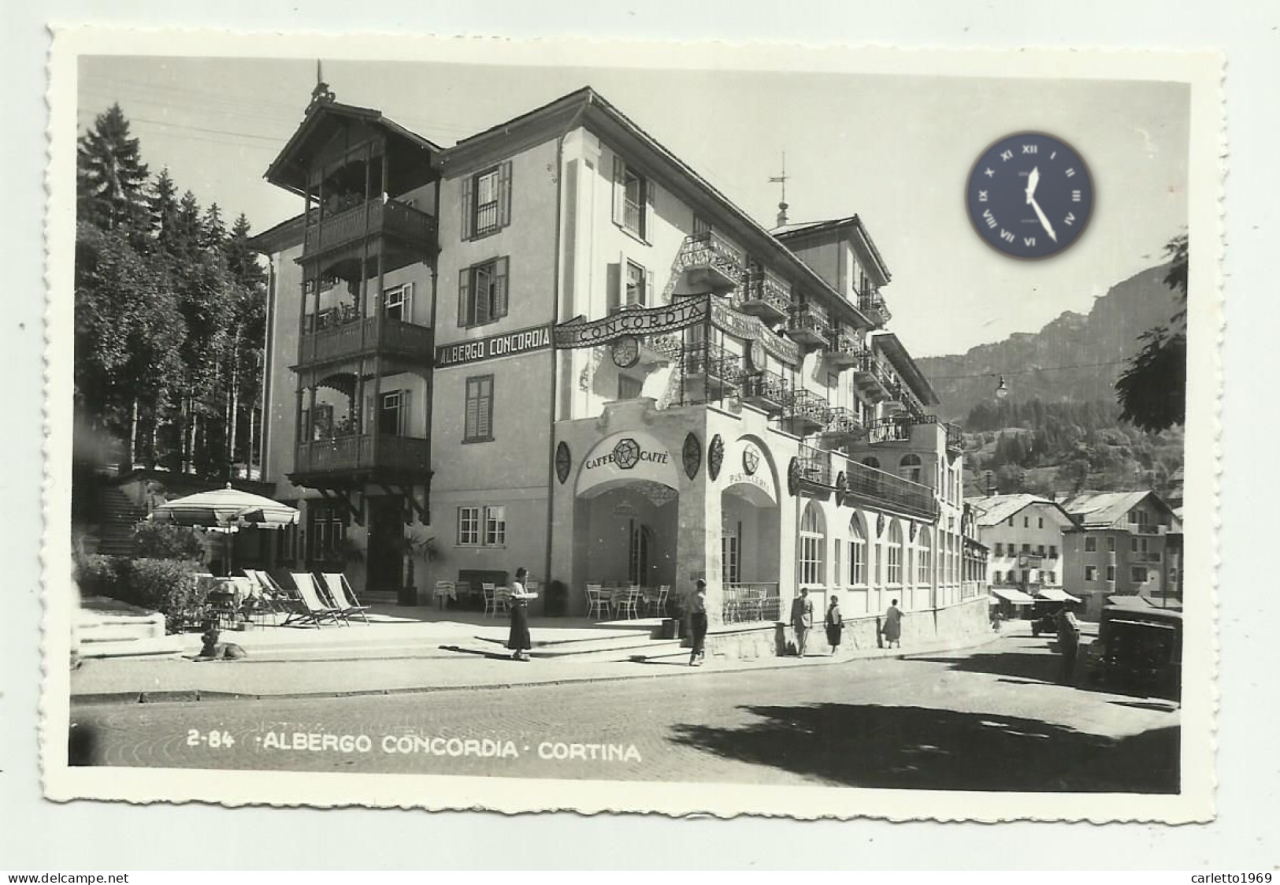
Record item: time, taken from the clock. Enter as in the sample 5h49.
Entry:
12h25
